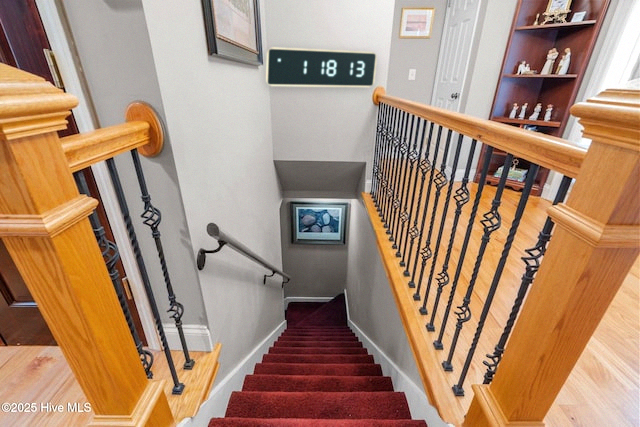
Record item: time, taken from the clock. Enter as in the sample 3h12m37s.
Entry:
1h18m13s
